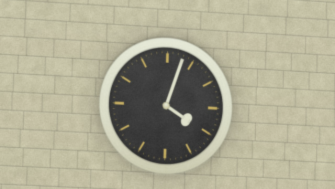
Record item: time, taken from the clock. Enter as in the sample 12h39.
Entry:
4h03
